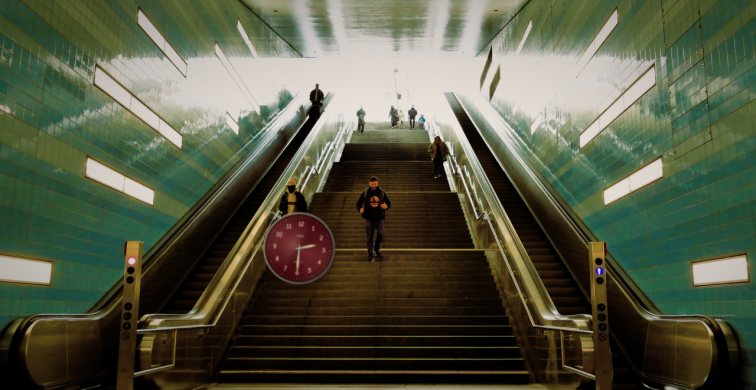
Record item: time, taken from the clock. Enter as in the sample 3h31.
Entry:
2h30
